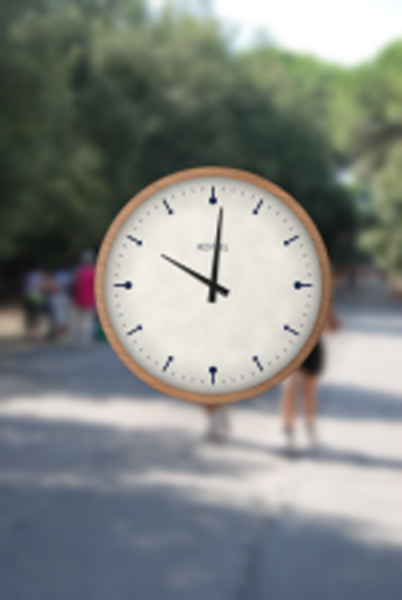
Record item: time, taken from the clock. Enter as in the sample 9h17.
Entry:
10h01
